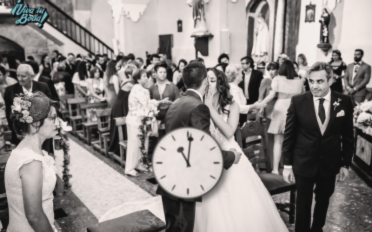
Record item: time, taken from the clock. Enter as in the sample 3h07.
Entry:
11h01
